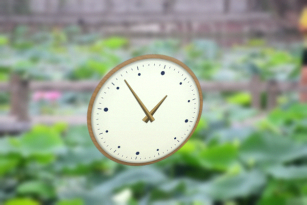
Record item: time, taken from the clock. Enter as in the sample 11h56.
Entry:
12h52
